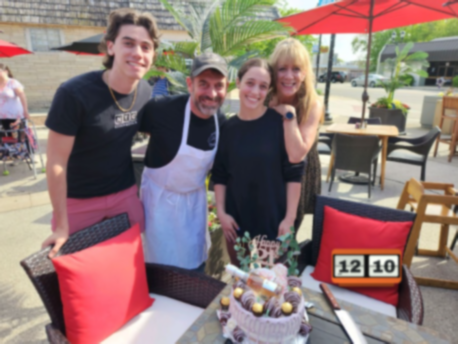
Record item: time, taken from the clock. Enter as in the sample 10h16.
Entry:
12h10
